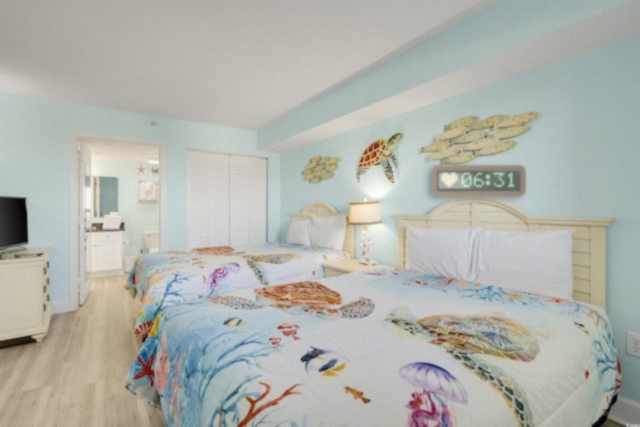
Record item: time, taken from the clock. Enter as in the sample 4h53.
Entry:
6h31
